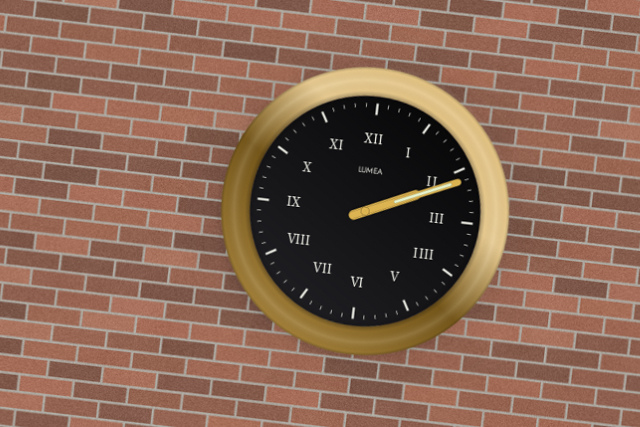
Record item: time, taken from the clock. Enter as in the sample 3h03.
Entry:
2h11
